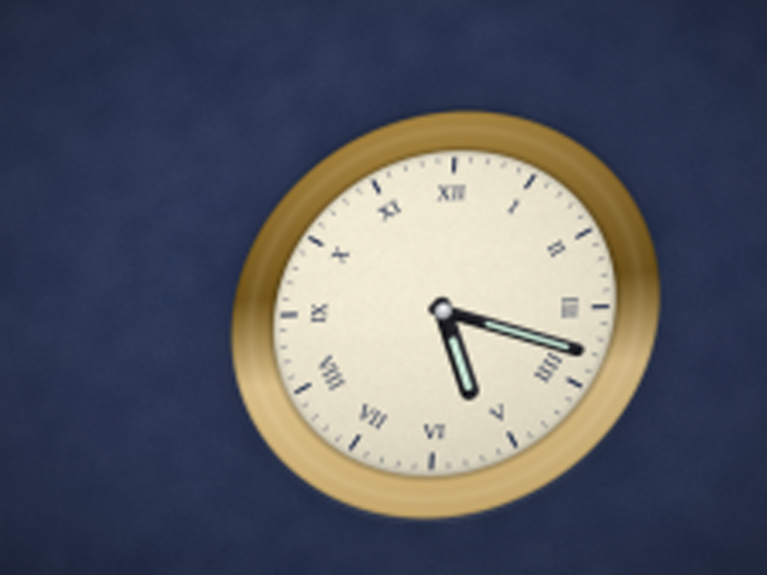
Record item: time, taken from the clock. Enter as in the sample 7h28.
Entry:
5h18
